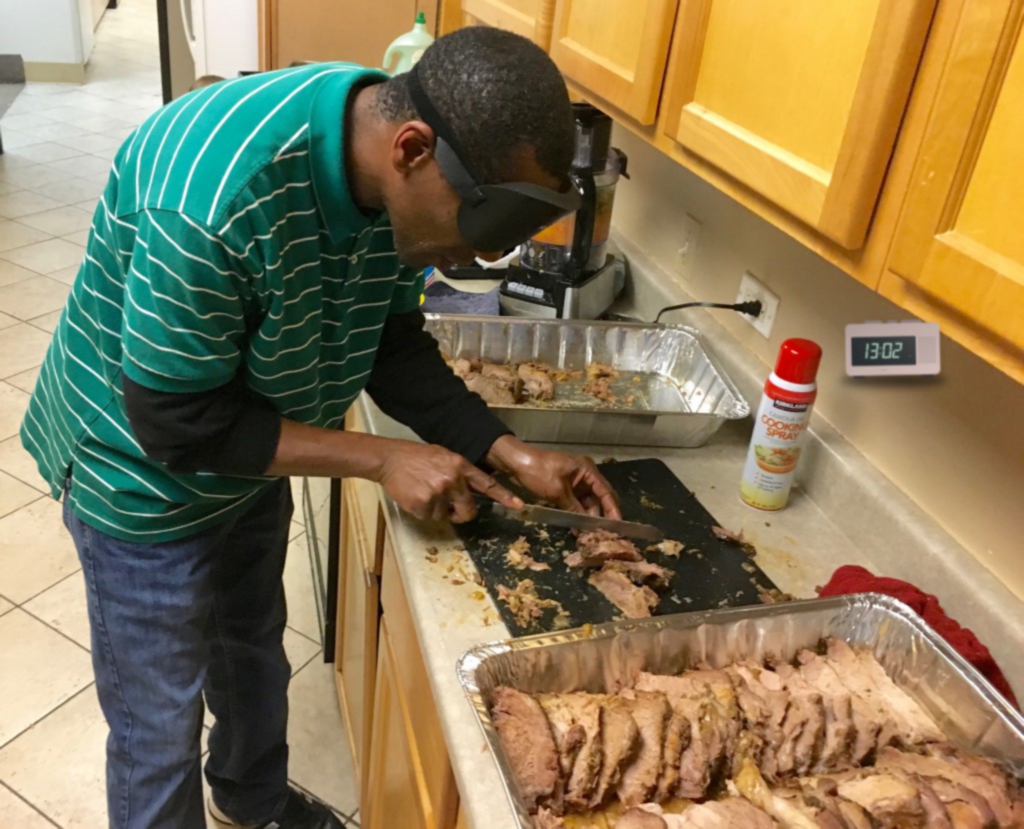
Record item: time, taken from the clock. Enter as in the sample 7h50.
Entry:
13h02
